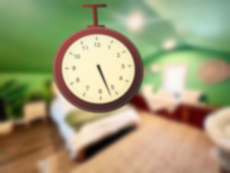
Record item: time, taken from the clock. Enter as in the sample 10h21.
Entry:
5h27
